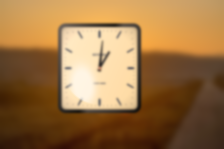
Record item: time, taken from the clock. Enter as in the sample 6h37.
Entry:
1h01
